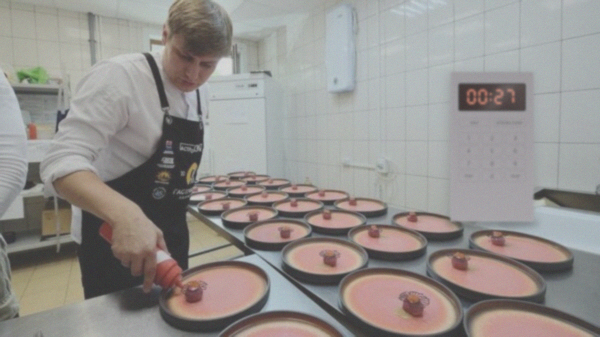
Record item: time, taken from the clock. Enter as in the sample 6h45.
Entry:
0h27
